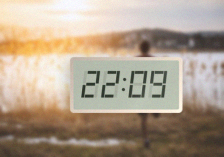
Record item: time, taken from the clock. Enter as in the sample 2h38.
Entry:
22h09
